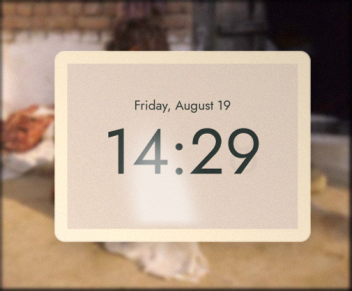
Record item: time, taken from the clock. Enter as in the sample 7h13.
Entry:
14h29
